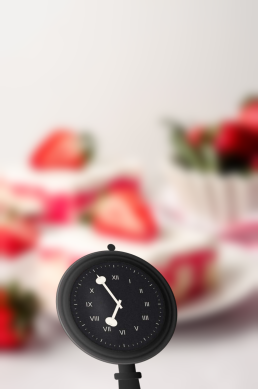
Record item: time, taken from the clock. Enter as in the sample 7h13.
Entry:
6h55
